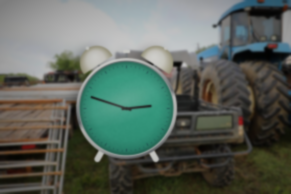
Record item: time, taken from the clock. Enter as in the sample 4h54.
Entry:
2h48
